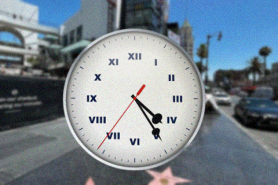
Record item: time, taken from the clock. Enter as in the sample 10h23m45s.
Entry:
4h24m36s
